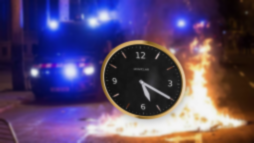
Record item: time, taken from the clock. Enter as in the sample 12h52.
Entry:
5h20
